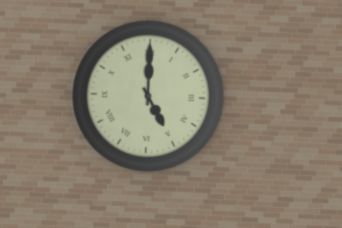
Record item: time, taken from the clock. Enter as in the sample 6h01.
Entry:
5h00
